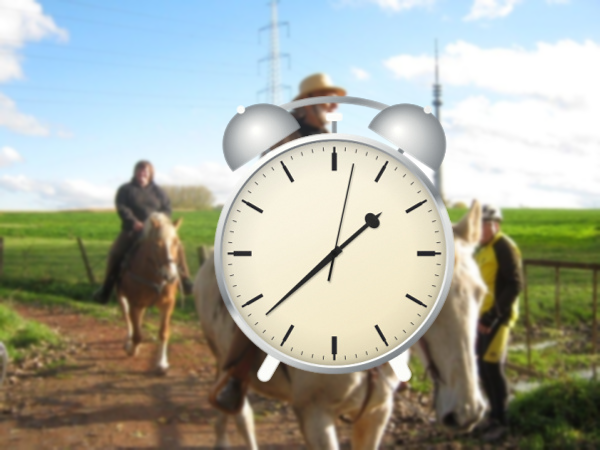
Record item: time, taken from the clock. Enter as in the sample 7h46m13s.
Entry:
1h38m02s
